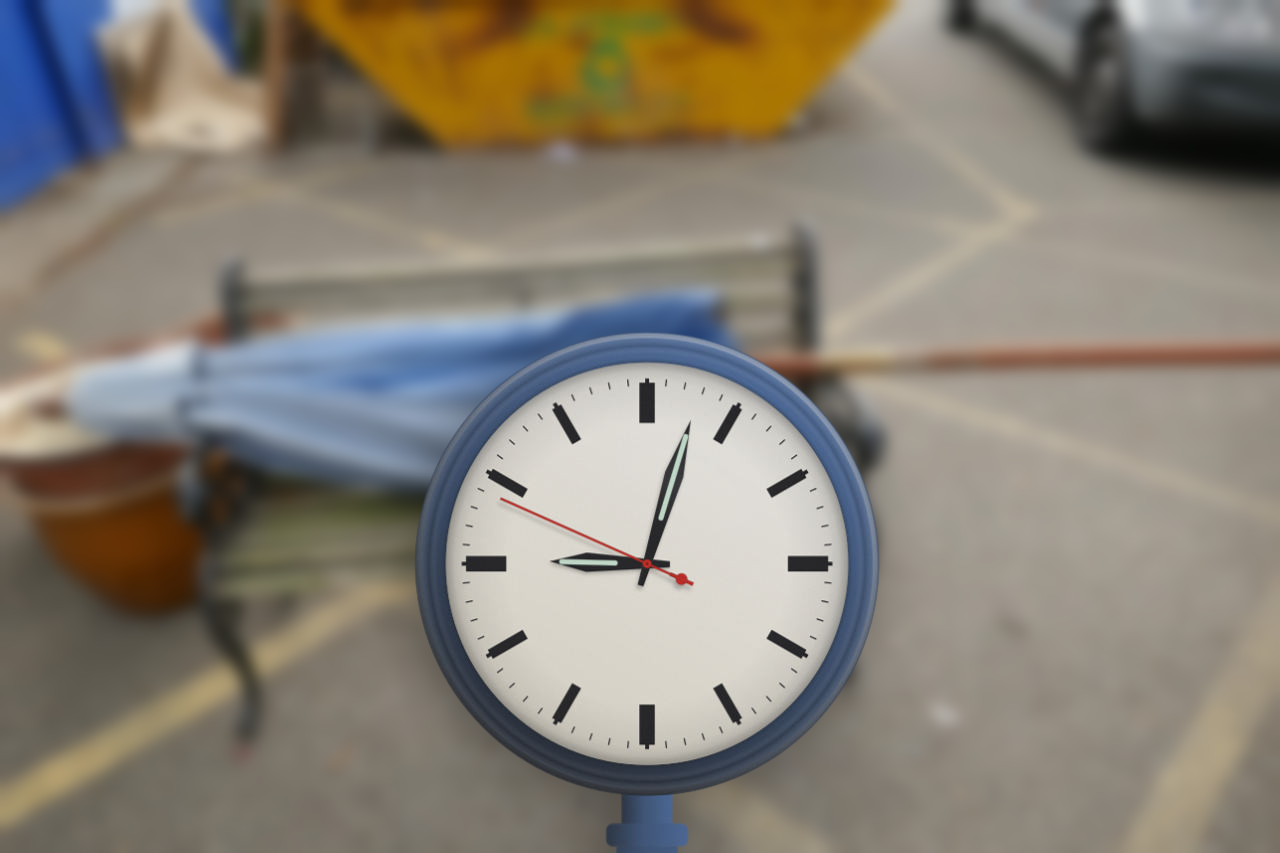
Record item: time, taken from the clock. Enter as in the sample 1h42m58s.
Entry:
9h02m49s
